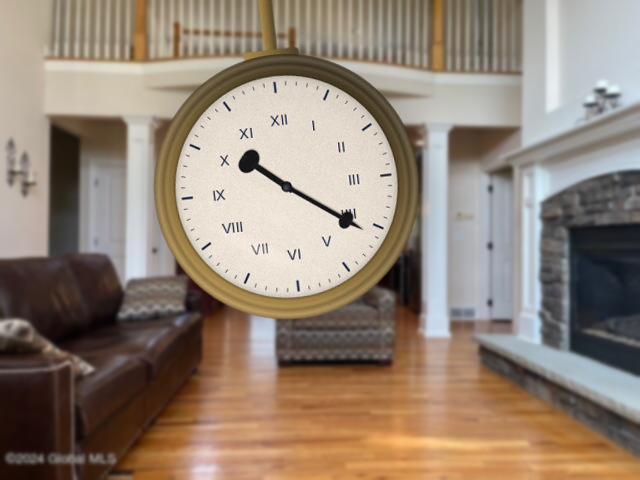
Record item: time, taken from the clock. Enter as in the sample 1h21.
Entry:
10h21
